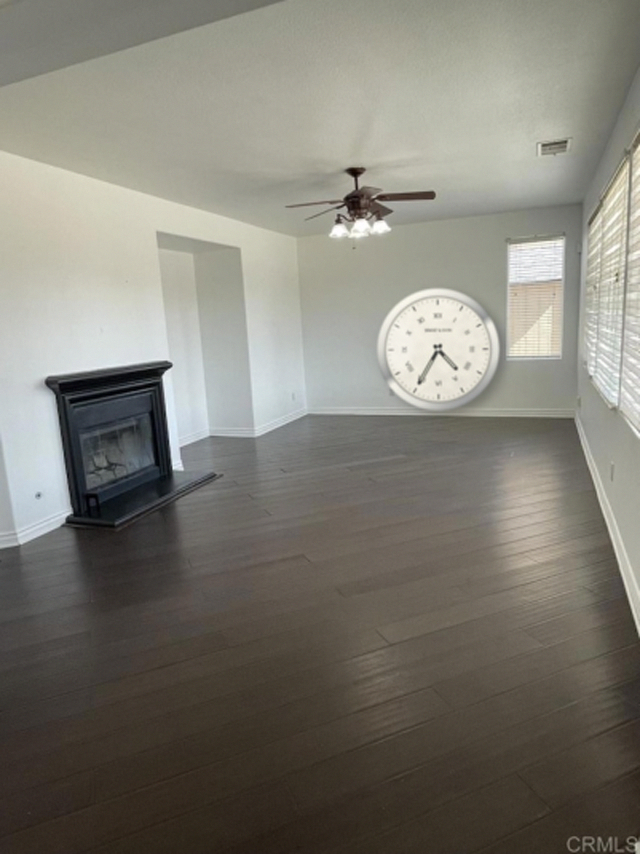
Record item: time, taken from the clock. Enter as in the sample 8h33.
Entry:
4h35
